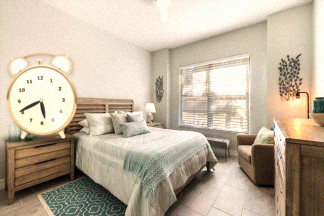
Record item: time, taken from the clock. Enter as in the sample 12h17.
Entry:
5h41
